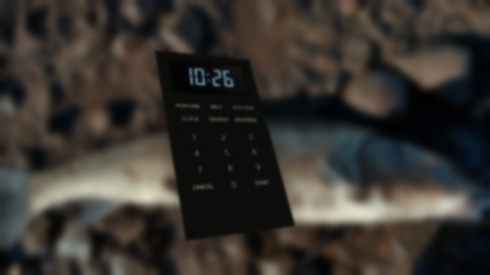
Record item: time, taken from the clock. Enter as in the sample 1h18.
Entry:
10h26
